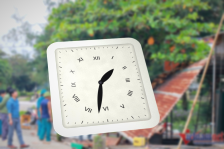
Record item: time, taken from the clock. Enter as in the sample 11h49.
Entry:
1h32
